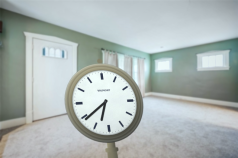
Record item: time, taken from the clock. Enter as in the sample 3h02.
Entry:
6h39
